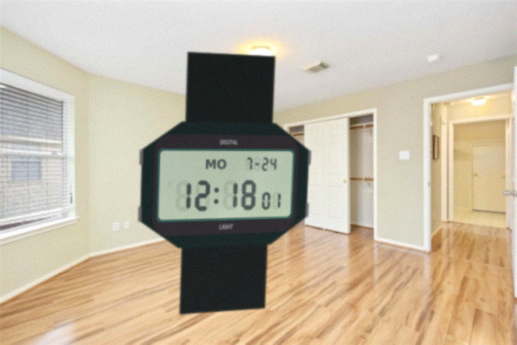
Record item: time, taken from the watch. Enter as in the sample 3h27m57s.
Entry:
12h18m01s
